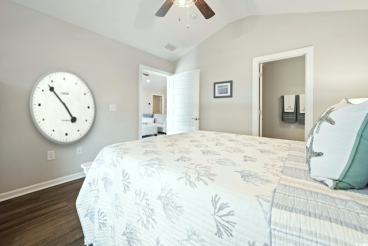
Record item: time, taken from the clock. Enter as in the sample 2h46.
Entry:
4h53
